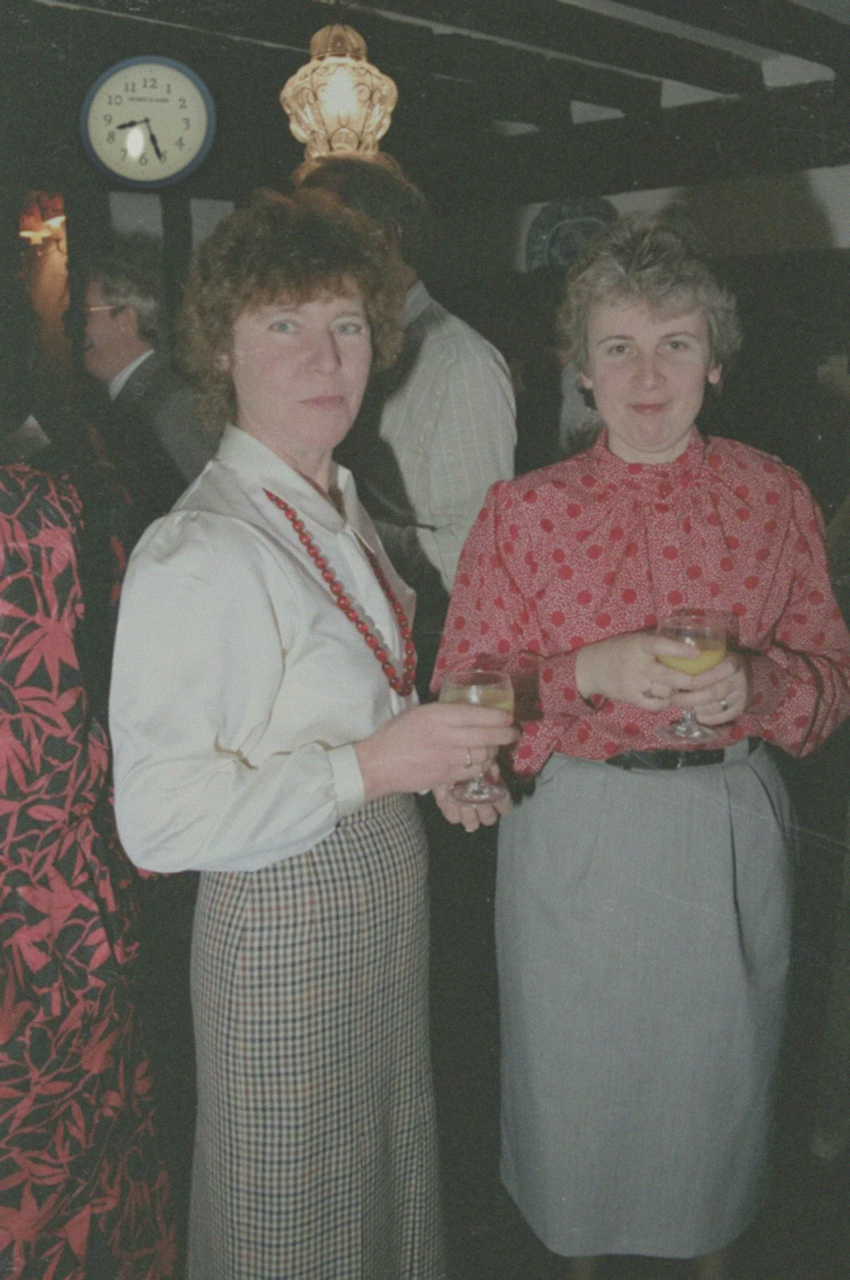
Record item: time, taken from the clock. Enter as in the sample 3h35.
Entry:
8h26
